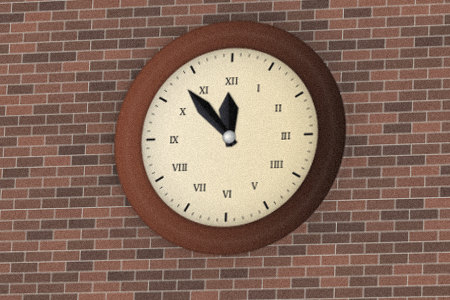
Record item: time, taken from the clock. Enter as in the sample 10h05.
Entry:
11h53
